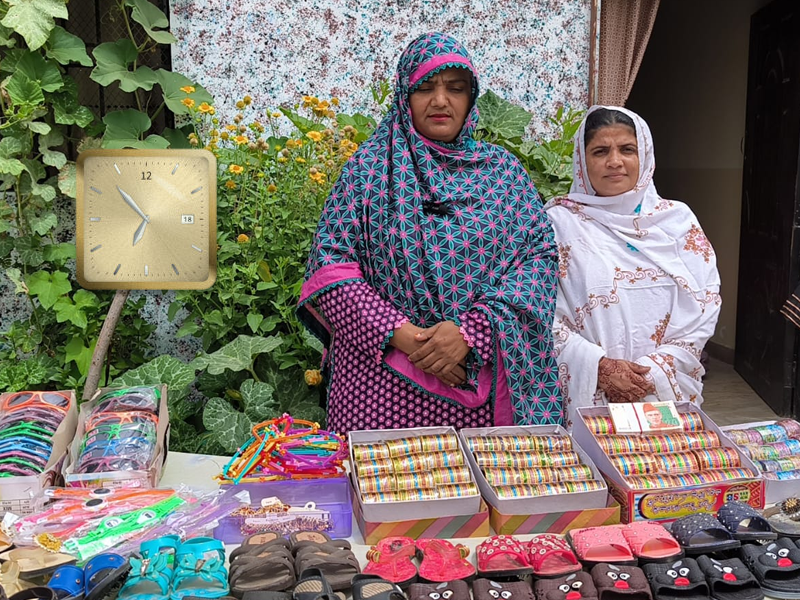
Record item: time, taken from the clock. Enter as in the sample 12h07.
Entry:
6h53
